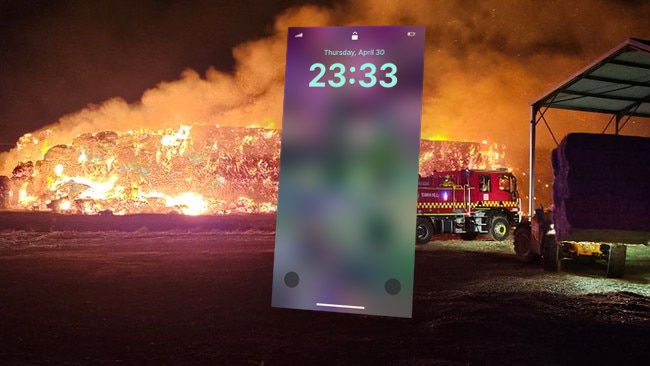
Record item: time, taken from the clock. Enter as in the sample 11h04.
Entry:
23h33
